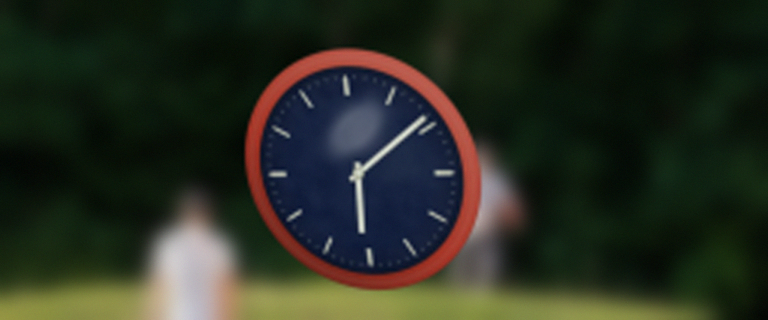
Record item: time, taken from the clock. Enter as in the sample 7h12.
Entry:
6h09
